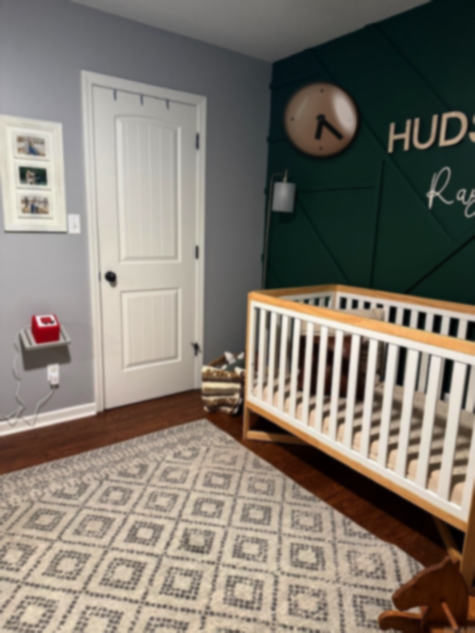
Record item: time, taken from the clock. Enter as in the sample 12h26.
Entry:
6h22
